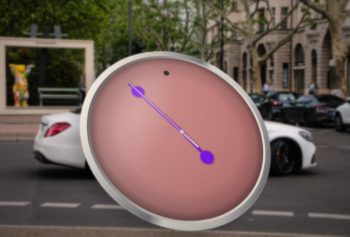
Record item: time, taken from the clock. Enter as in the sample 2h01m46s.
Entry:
4h53m54s
